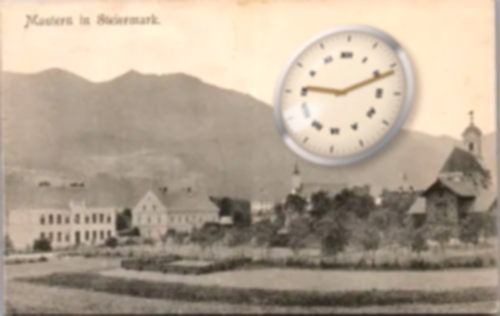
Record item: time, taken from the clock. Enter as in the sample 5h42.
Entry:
9h11
